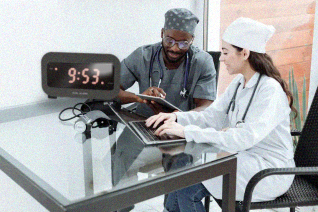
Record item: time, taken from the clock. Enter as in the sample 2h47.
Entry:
9h53
